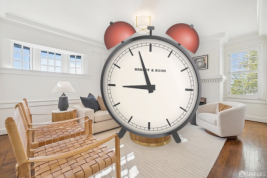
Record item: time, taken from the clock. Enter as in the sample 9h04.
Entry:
8h57
